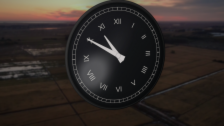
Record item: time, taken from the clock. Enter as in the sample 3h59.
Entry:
10h50
